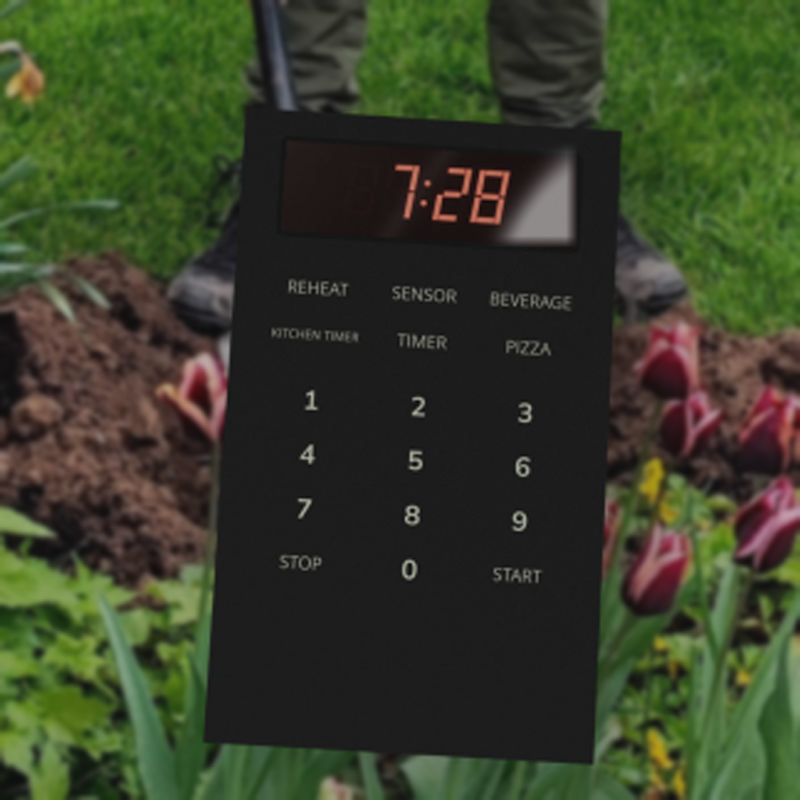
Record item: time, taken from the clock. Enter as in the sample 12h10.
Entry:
7h28
